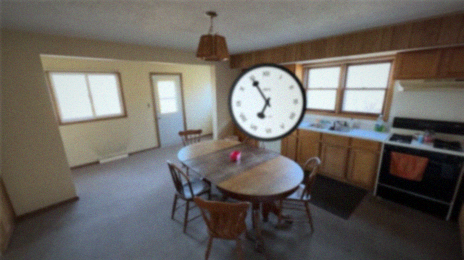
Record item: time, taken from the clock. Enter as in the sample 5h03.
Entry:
6h55
